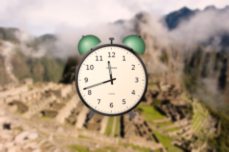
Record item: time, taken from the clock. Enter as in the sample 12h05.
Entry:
11h42
